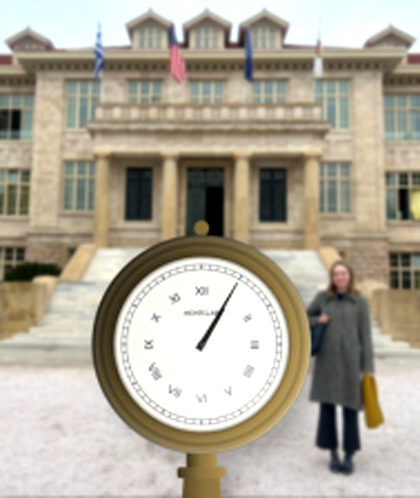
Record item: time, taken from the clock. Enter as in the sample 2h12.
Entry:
1h05
